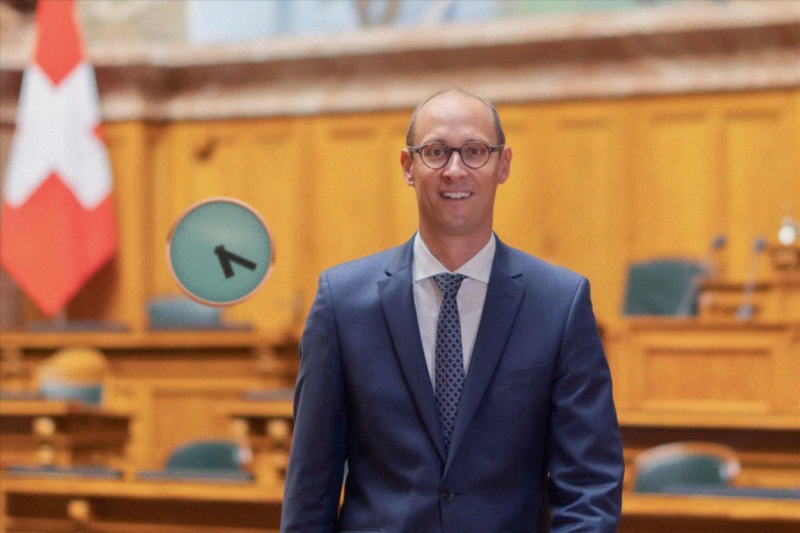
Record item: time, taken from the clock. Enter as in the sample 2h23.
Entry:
5h19
